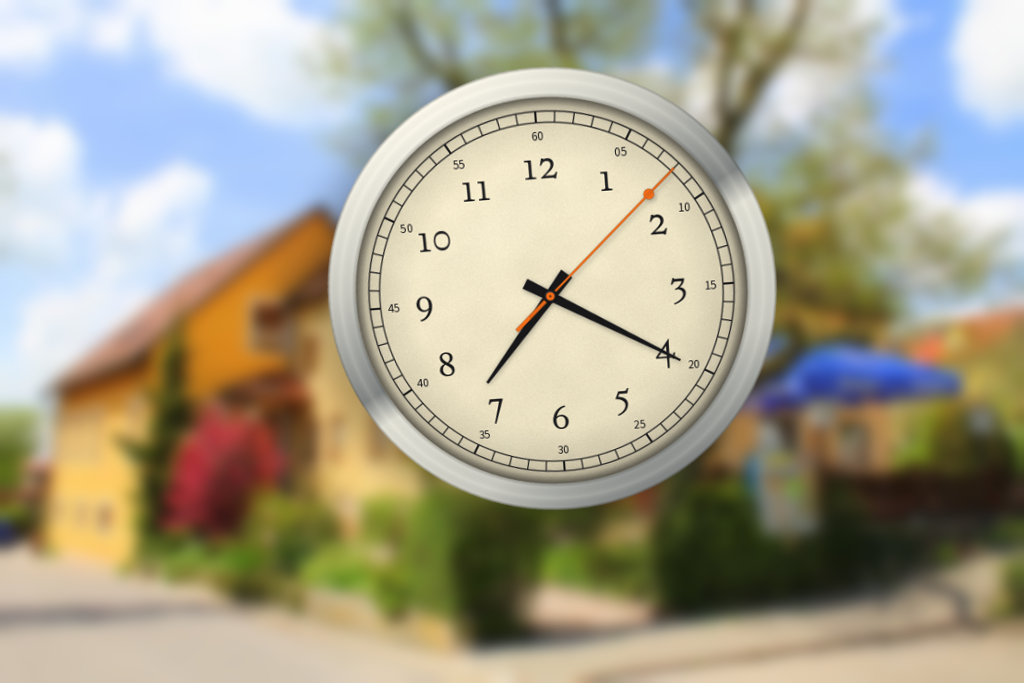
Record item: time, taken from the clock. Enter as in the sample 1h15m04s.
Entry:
7h20m08s
